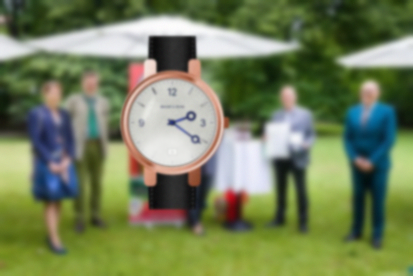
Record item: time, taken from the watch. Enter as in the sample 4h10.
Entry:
2h21
